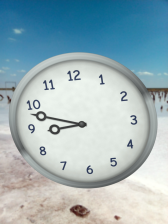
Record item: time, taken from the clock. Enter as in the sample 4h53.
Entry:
8h48
